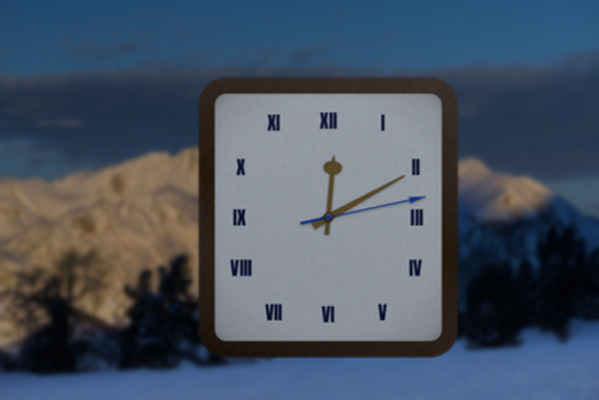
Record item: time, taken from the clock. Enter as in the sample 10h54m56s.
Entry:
12h10m13s
